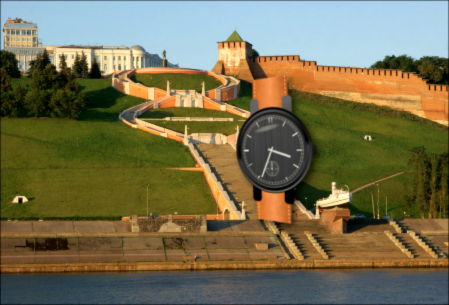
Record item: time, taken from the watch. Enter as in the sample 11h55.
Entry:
3h34
